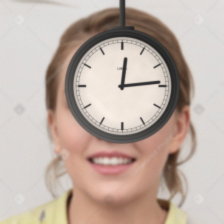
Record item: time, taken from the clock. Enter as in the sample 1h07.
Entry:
12h14
